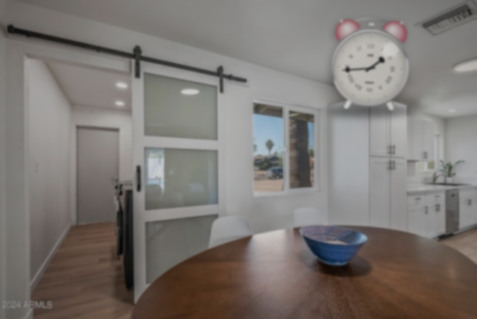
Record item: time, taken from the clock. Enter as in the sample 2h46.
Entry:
1h44
